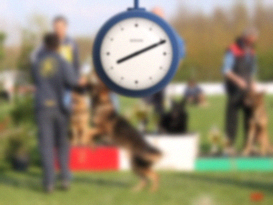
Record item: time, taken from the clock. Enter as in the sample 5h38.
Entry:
8h11
